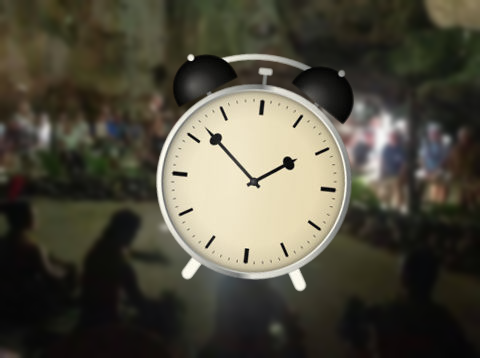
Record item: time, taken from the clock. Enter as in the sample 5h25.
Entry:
1h52
